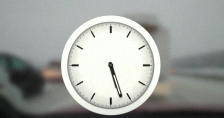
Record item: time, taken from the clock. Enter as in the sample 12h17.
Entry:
5h27
